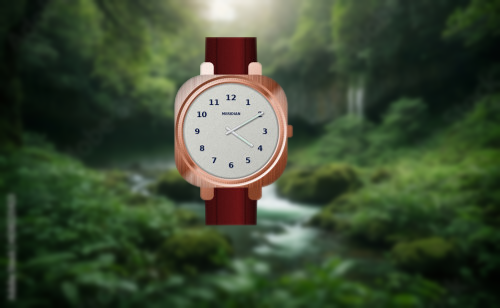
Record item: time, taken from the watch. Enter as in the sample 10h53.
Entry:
4h10
